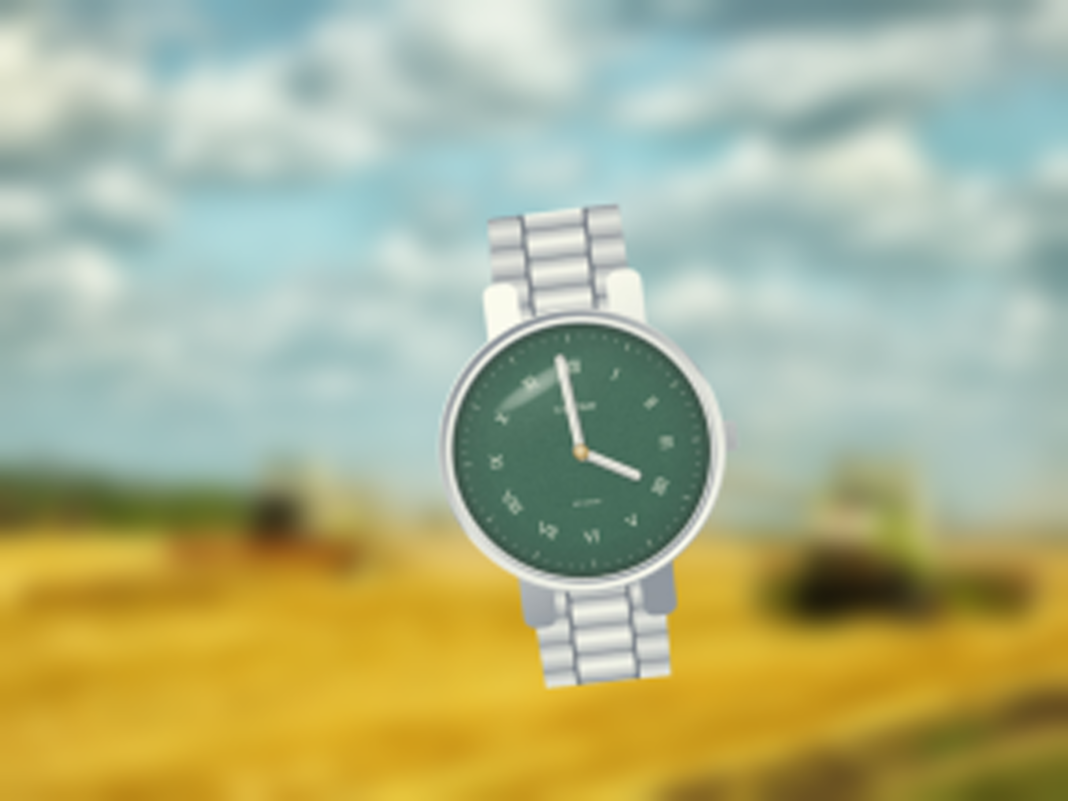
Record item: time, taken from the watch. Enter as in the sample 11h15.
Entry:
3h59
